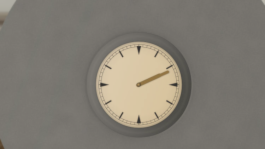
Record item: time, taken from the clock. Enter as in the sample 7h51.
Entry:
2h11
